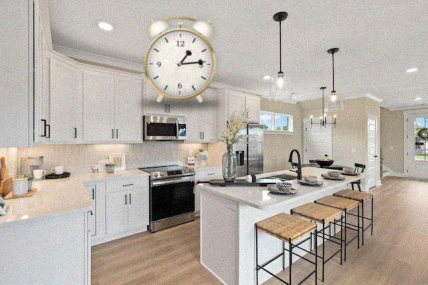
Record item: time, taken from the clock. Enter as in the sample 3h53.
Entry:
1h14
